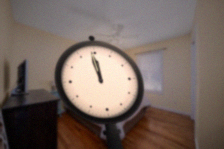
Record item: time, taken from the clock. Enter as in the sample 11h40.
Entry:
11h59
